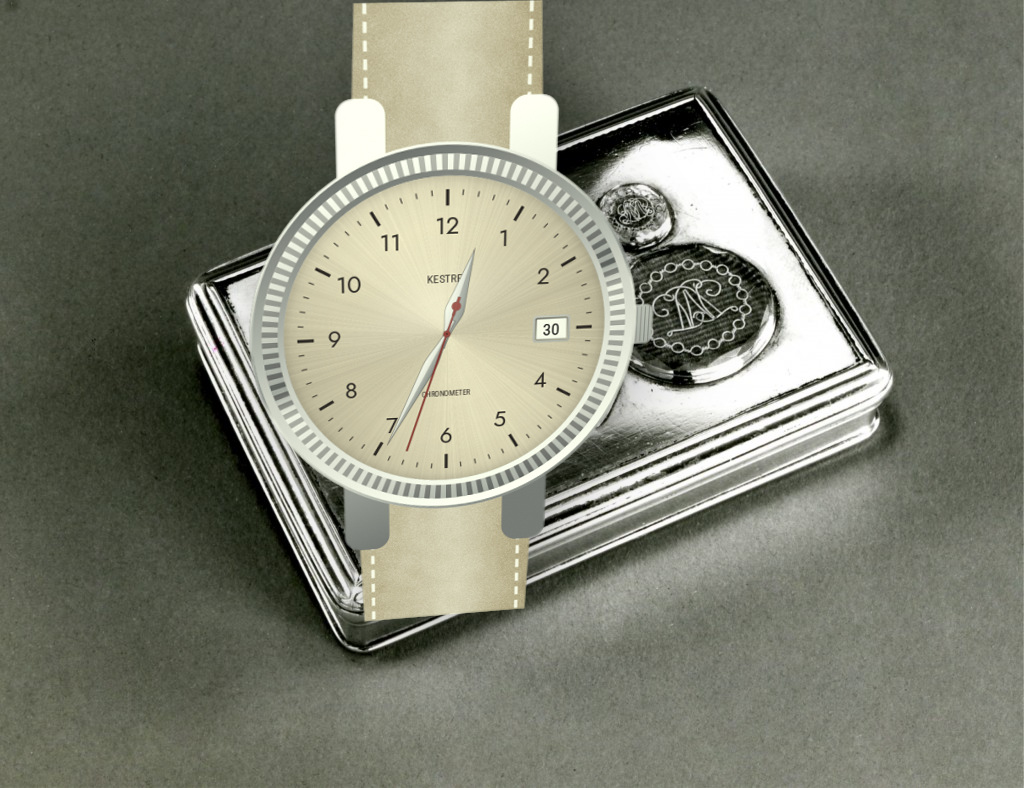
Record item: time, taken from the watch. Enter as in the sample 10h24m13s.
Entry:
12h34m33s
